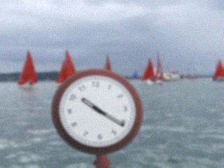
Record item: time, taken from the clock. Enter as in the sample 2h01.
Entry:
10h21
